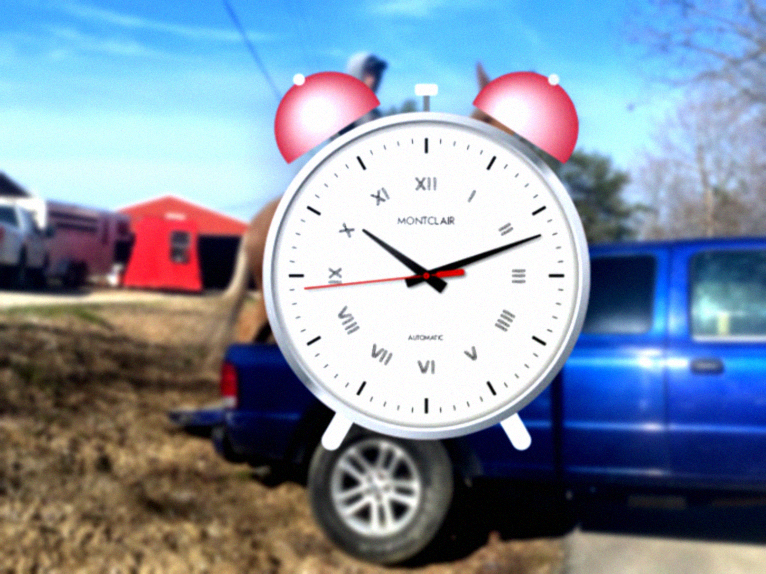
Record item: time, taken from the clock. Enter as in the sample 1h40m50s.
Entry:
10h11m44s
